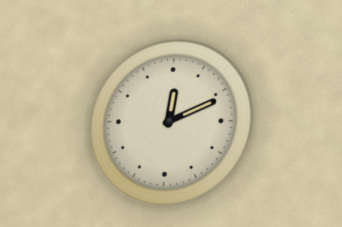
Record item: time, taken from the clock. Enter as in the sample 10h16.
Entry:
12h11
